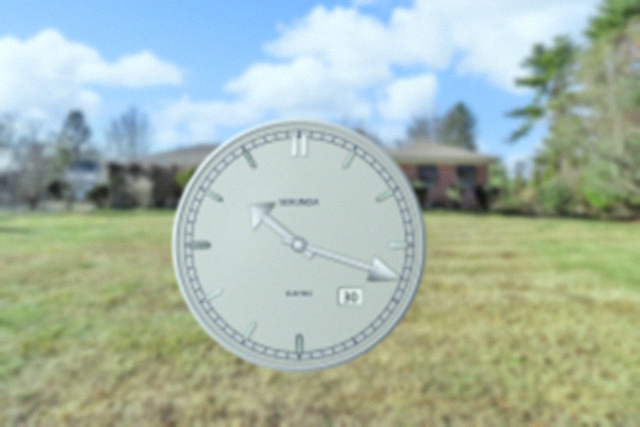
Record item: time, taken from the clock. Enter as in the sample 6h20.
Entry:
10h18
